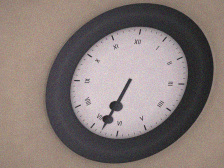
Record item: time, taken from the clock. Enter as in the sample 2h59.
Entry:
6h33
